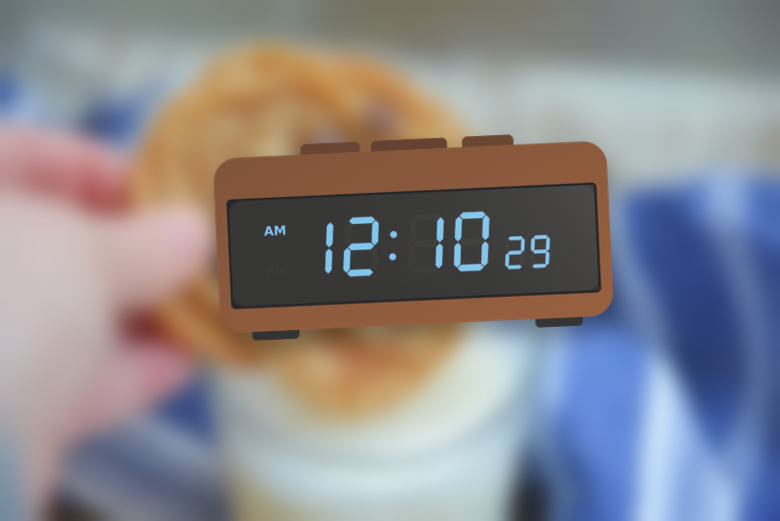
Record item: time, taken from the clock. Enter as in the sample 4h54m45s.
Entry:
12h10m29s
